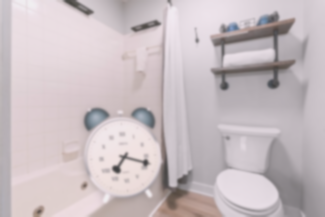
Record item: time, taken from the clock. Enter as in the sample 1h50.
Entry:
7h18
